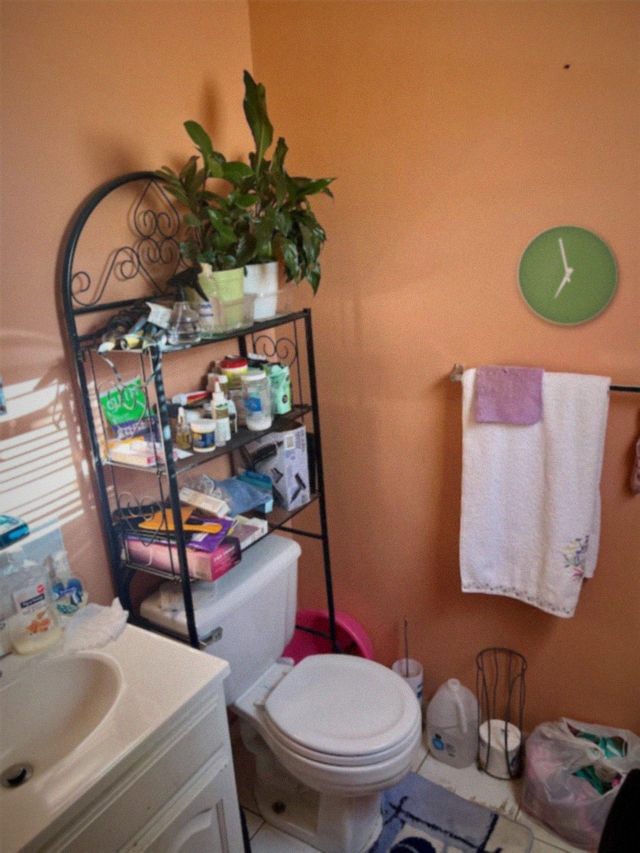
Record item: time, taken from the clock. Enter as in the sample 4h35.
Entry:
6h58
